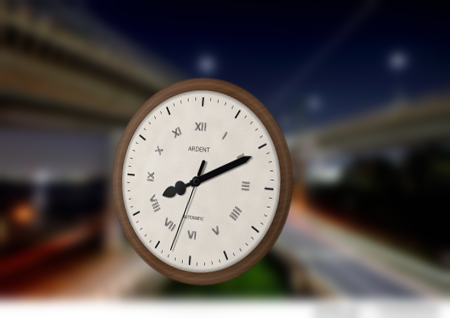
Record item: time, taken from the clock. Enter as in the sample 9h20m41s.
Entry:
8h10m33s
